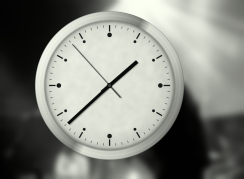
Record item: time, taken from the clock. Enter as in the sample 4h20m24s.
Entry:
1h37m53s
